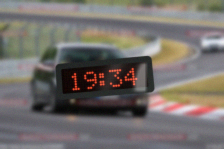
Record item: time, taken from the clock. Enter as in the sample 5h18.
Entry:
19h34
